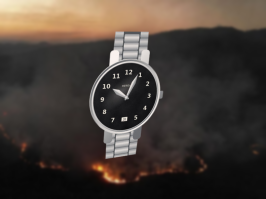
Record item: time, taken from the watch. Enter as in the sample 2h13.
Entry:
10h04
